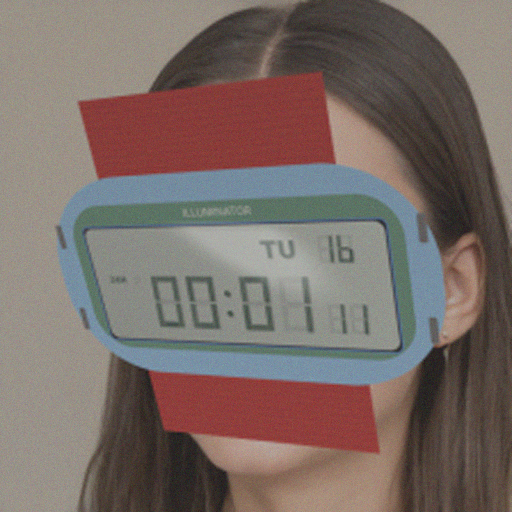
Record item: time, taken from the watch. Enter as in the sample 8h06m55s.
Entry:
0h01m11s
